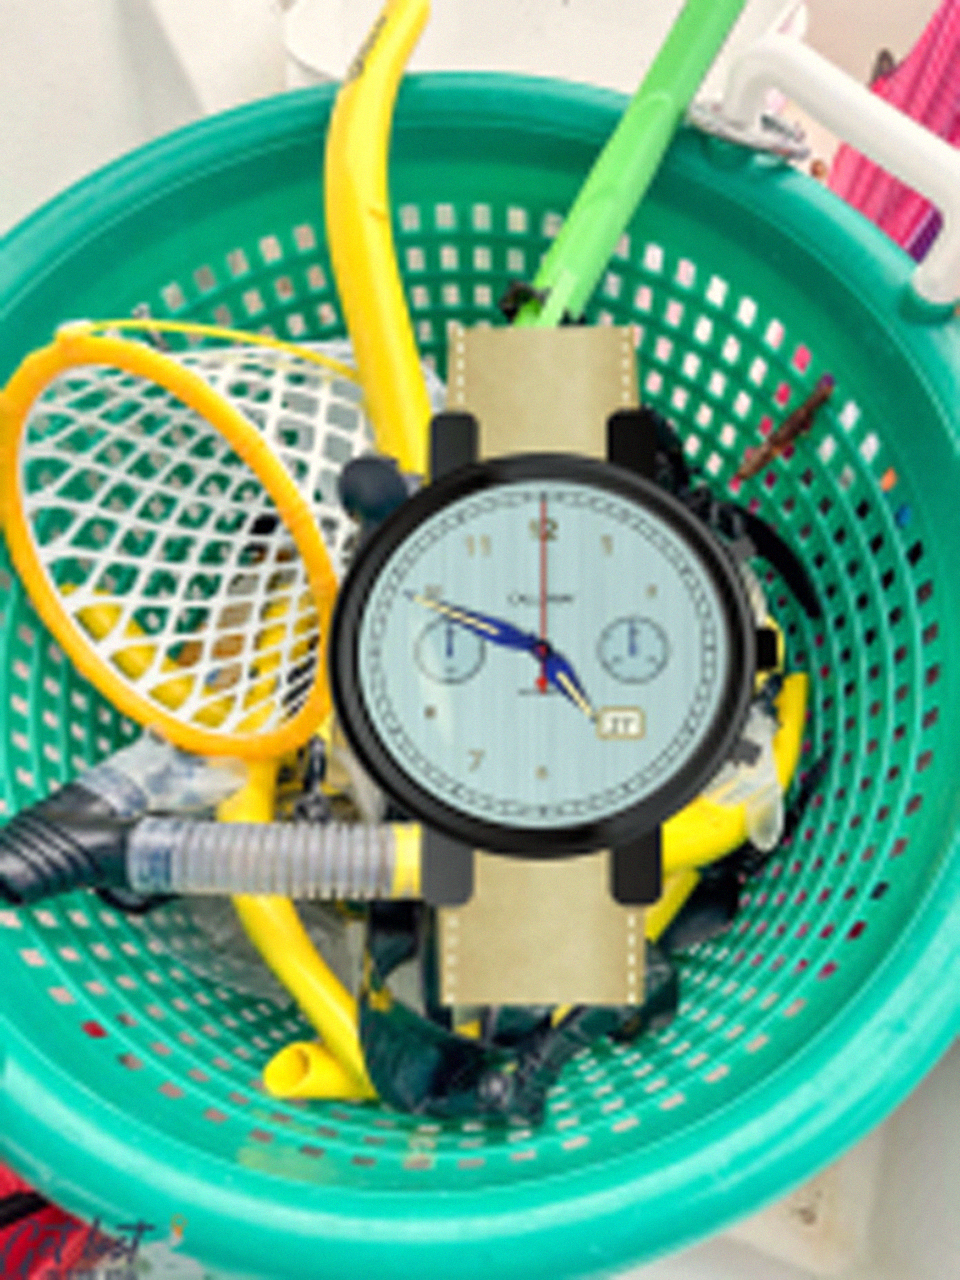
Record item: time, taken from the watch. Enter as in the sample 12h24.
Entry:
4h49
